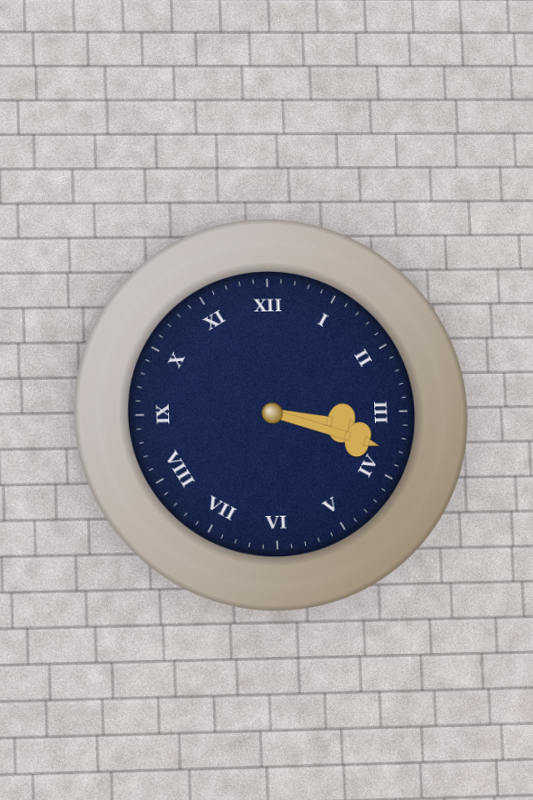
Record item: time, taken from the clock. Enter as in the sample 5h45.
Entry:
3h18
